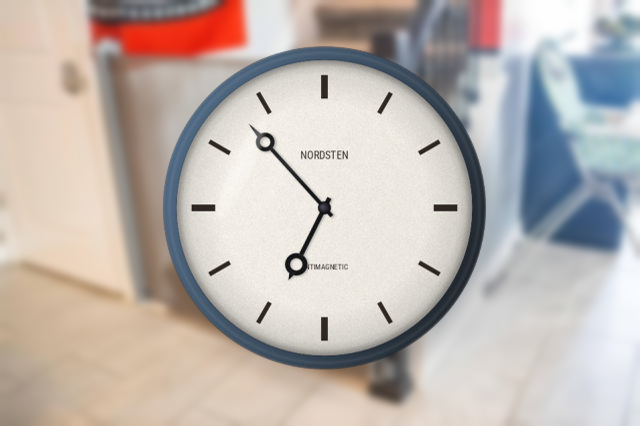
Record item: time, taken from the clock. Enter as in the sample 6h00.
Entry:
6h53
